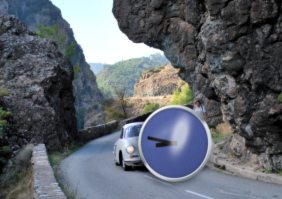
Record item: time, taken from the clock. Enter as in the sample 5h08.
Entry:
8h47
